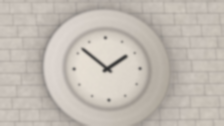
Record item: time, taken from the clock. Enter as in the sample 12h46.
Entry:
1h52
